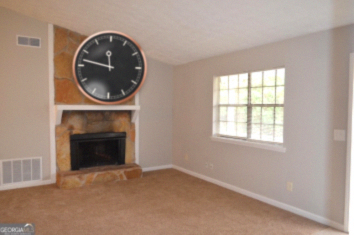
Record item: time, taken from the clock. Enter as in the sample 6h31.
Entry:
11h47
